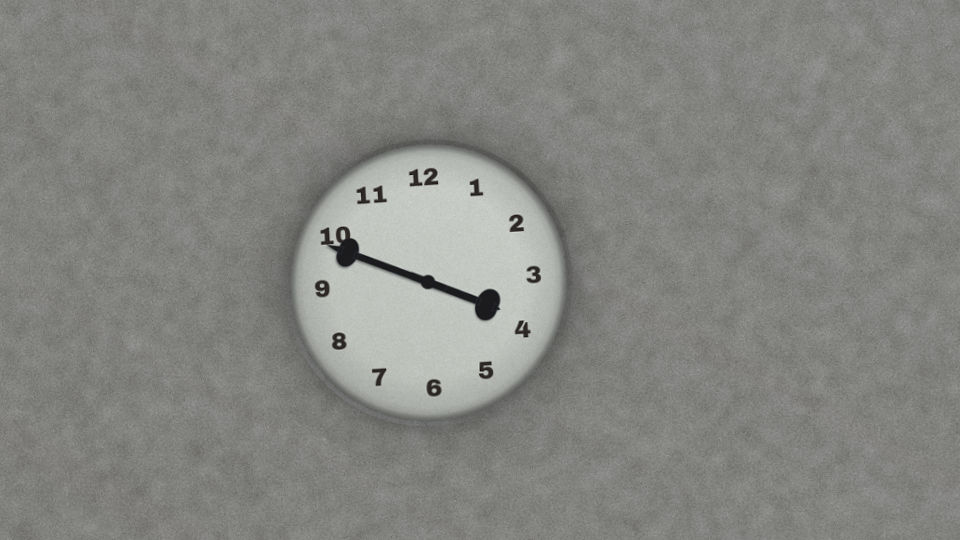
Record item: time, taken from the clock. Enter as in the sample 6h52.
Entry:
3h49
